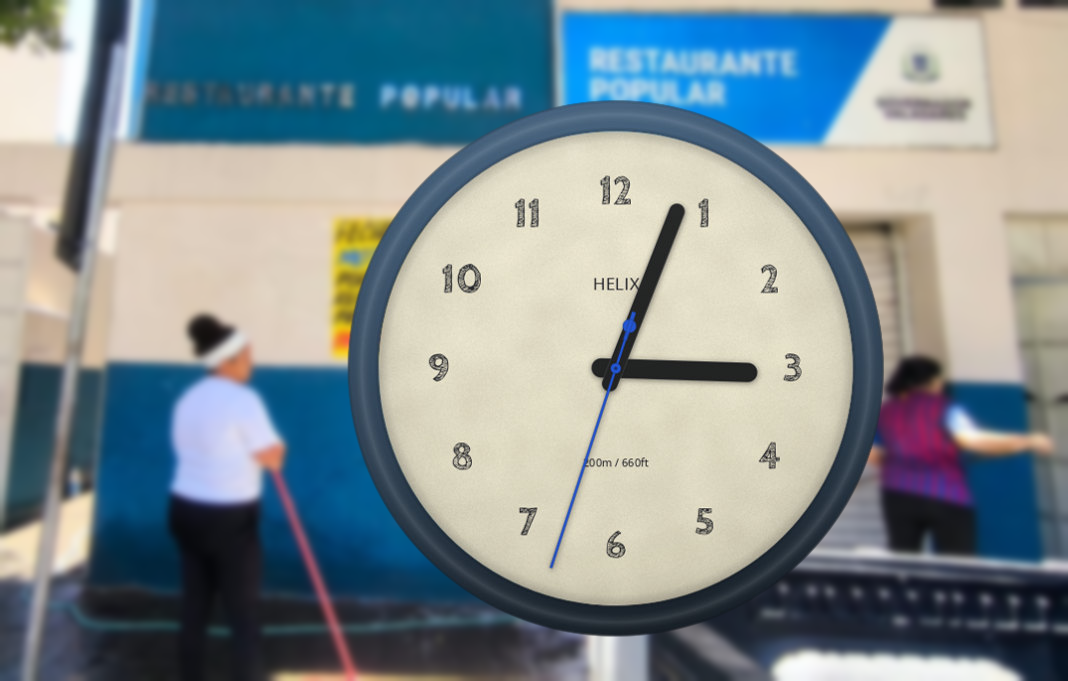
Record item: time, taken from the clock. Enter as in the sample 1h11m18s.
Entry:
3h03m33s
